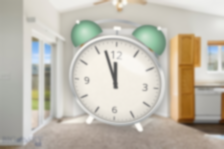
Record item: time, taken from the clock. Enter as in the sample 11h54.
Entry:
11h57
